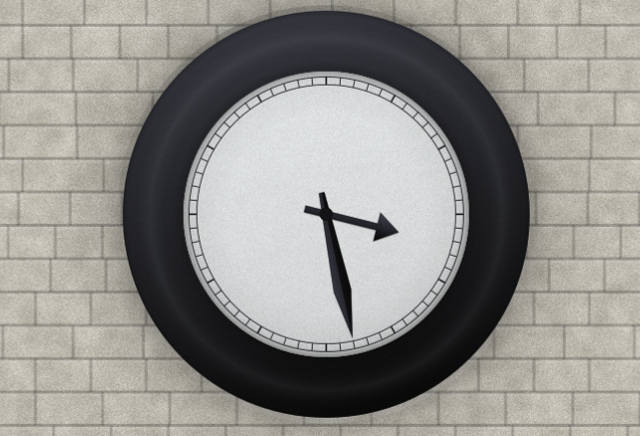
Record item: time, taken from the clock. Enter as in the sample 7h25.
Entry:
3h28
